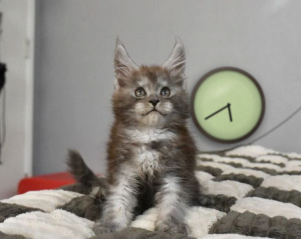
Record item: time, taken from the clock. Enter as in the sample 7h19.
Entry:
5h40
